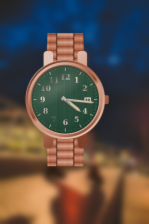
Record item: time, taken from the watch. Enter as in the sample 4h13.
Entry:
4h16
